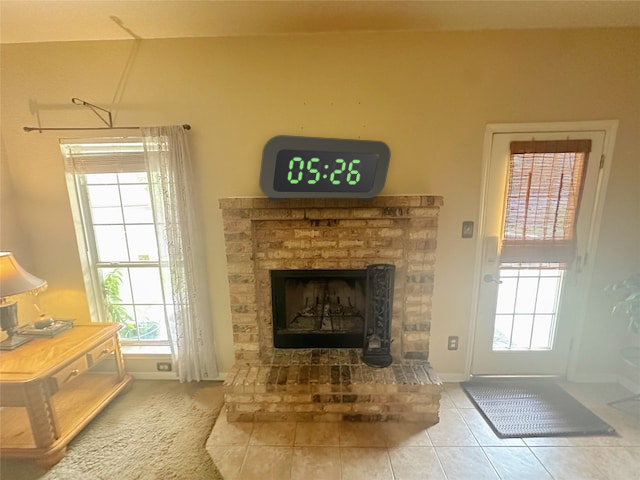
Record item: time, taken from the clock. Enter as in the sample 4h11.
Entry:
5h26
